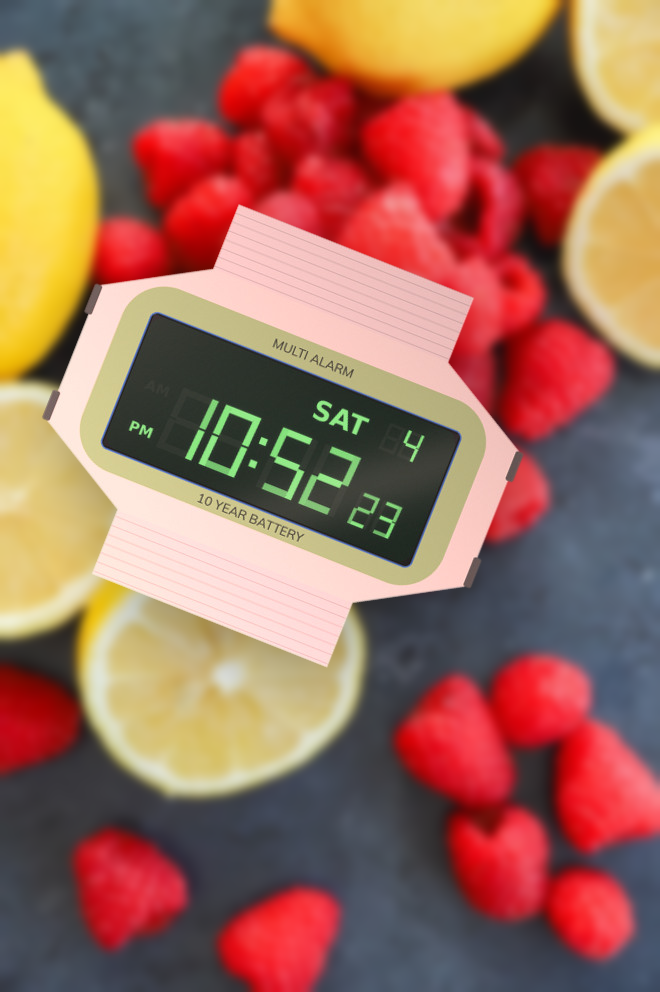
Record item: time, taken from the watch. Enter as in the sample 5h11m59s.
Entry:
10h52m23s
